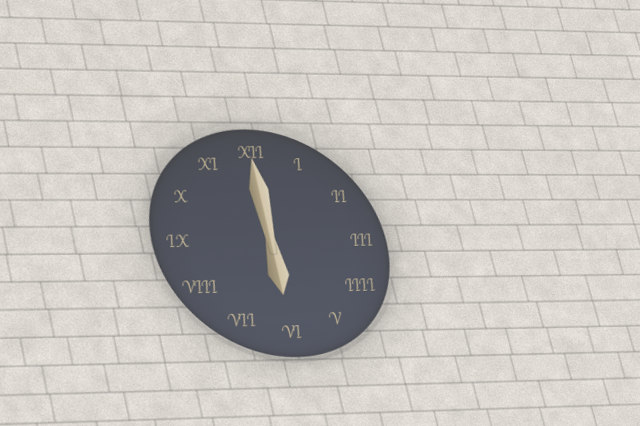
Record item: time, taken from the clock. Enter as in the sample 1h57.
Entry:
6h00
